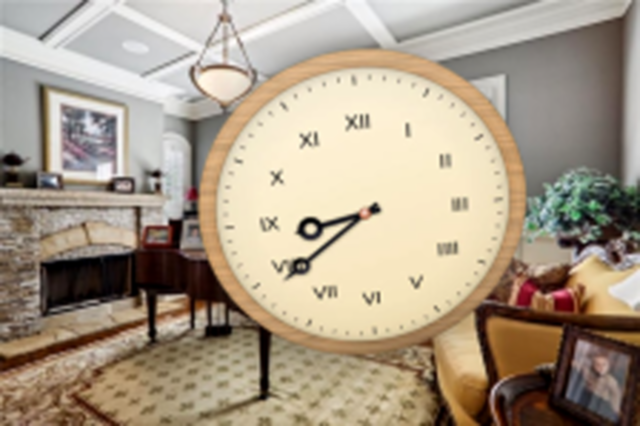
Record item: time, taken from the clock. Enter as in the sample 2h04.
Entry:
8h39
